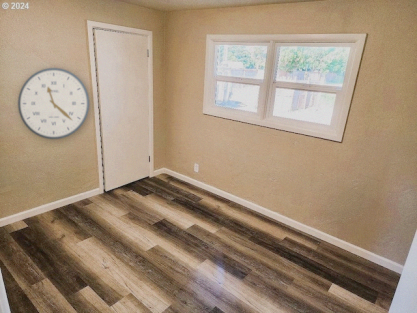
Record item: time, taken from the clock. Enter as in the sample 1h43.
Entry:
11h22
